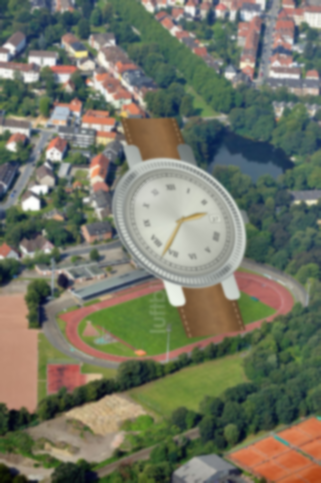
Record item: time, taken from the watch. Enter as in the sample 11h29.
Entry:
2h37
